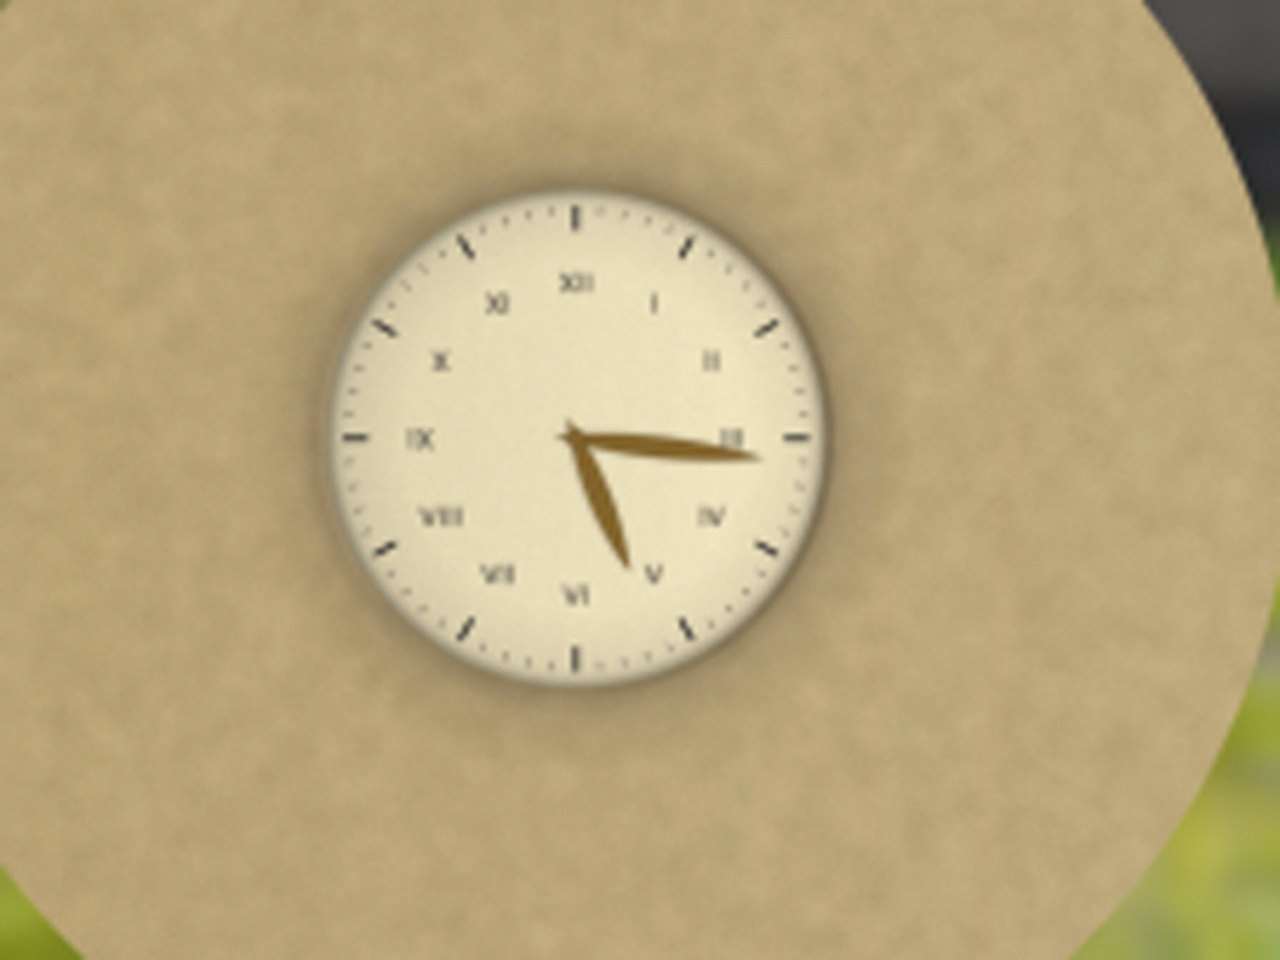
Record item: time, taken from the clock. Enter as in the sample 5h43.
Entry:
5h16
